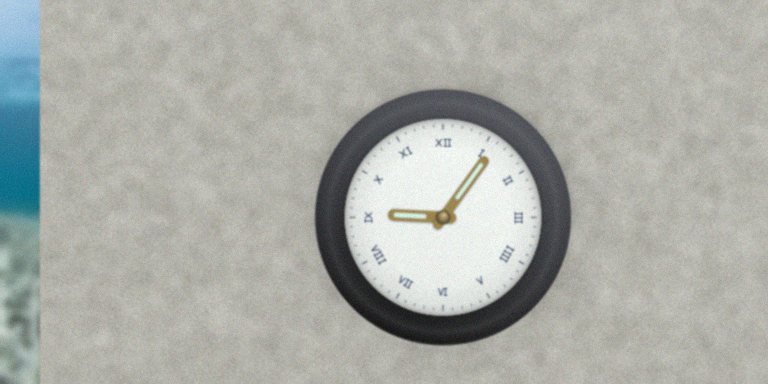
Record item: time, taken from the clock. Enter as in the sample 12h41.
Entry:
9h06
